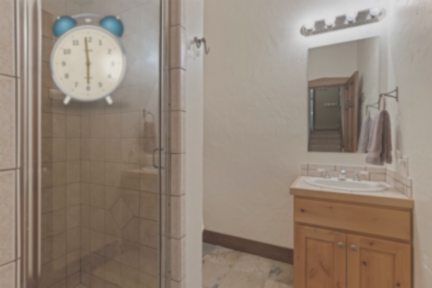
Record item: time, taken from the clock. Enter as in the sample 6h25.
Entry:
5h59
